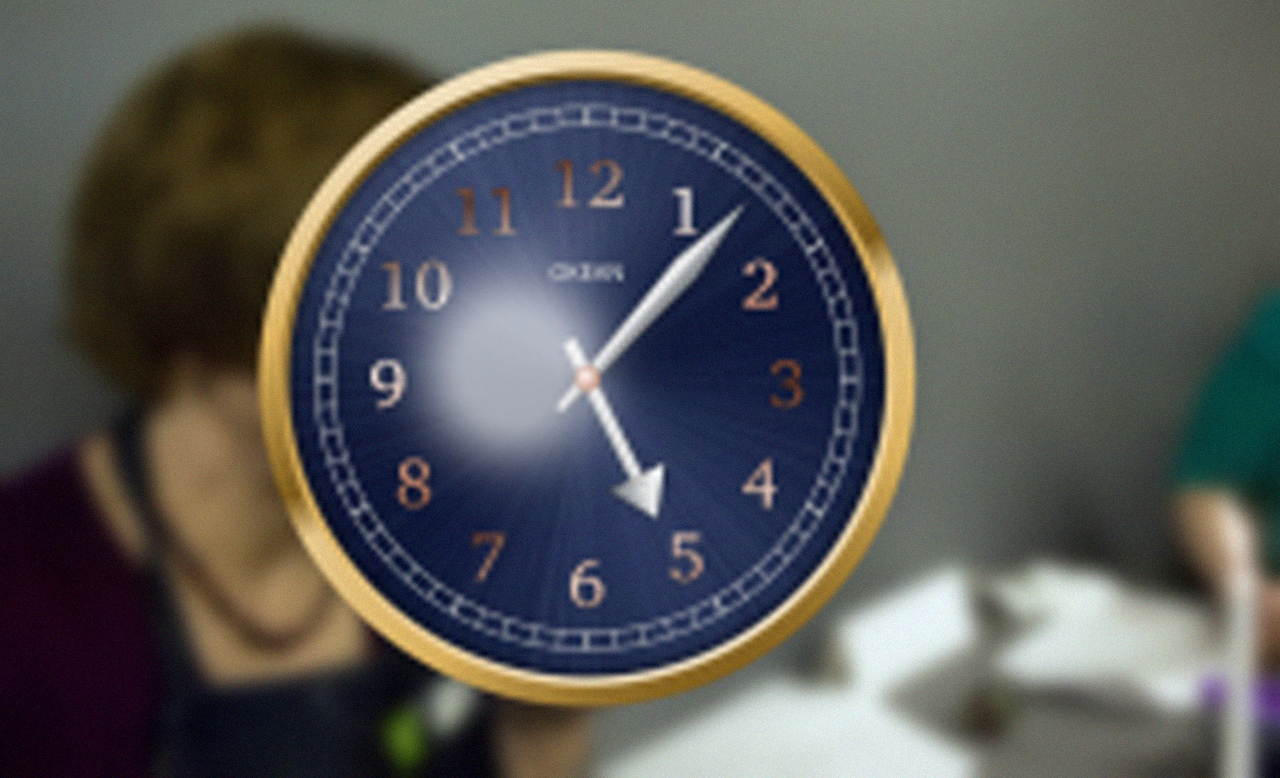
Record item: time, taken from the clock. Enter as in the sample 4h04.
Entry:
5h07
